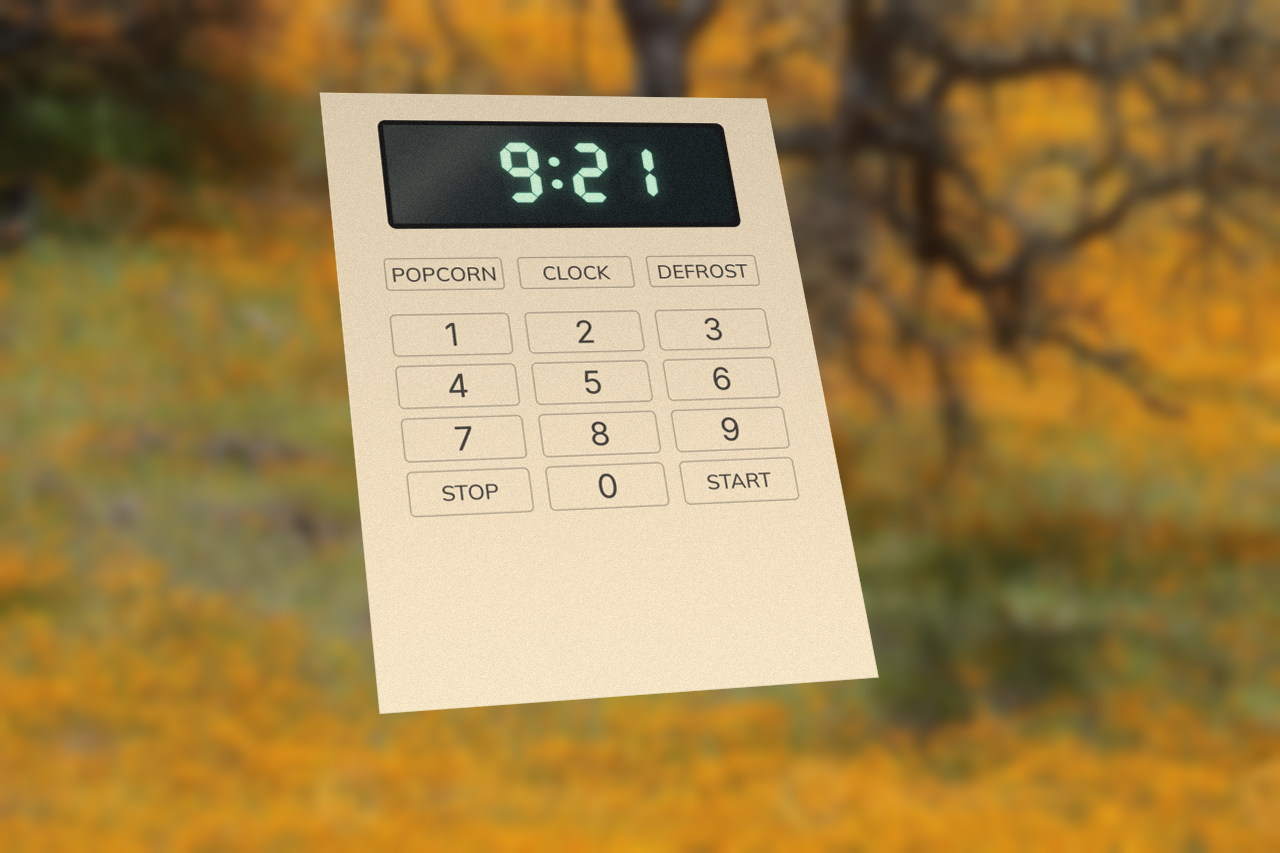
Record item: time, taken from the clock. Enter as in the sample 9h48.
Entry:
9h21
